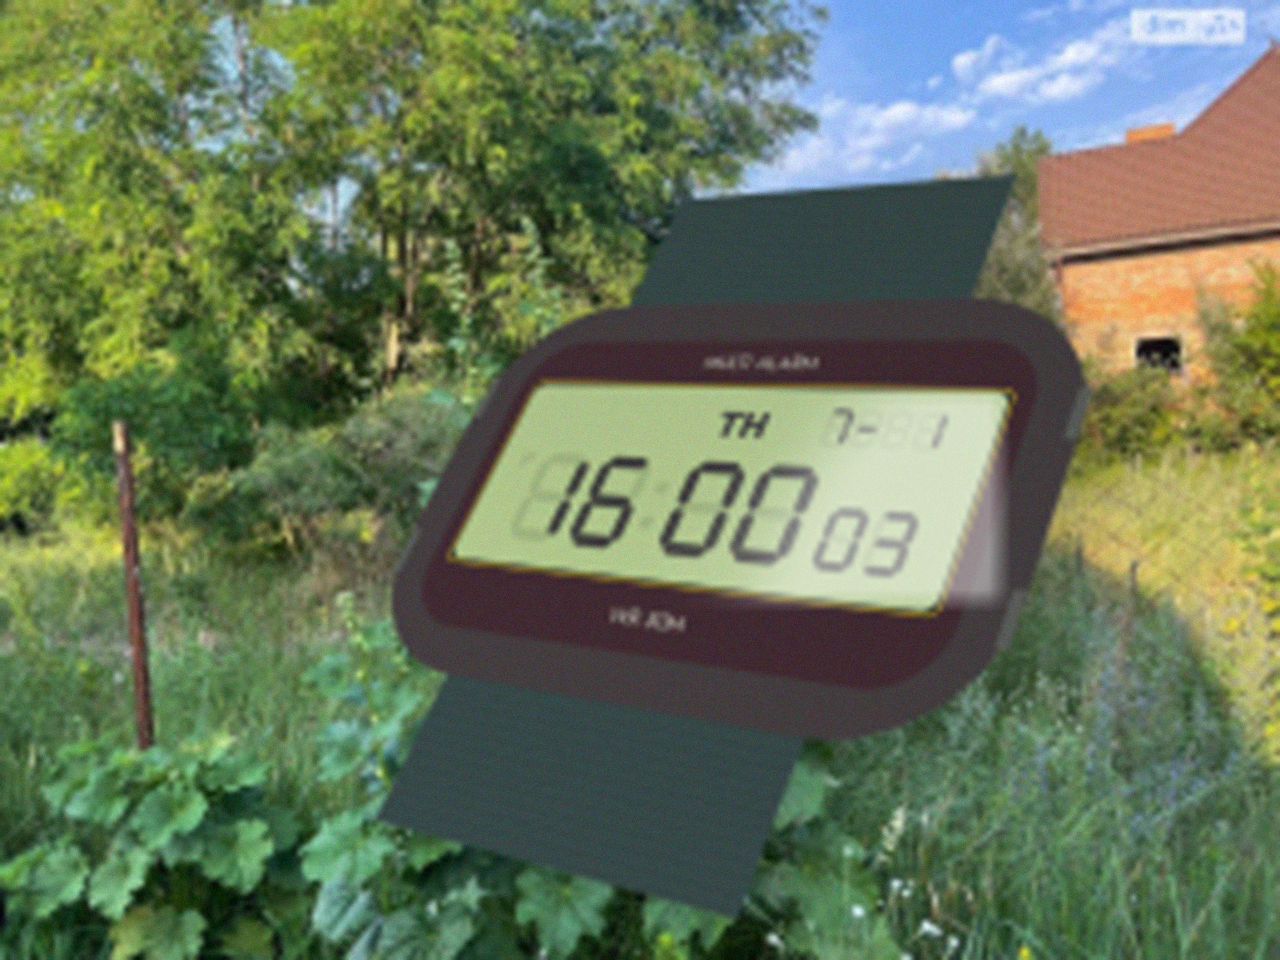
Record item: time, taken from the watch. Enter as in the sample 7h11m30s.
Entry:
16h00m03s
